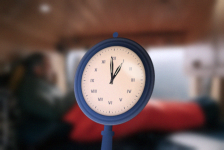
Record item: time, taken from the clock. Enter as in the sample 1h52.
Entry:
12h59
